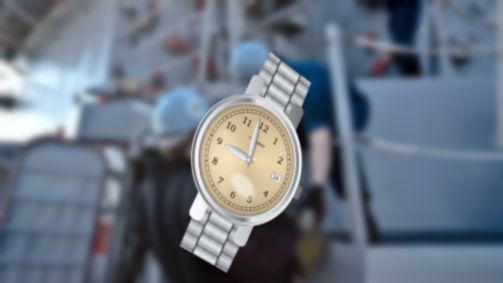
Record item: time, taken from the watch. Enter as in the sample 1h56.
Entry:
8h58
